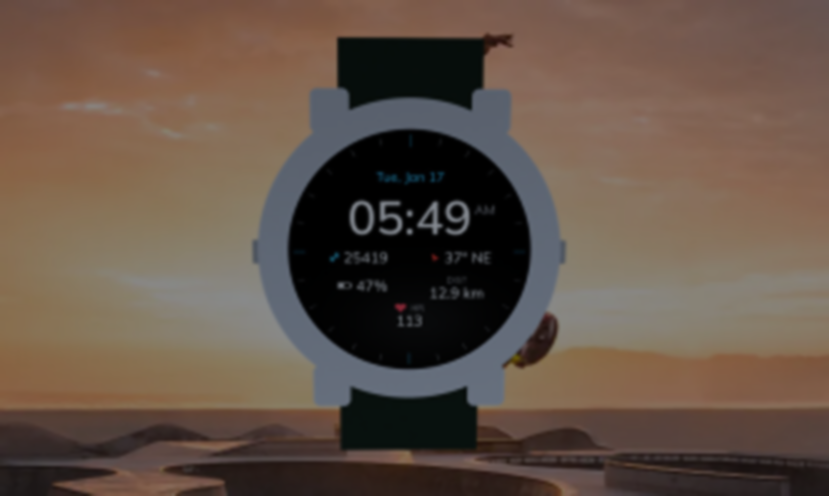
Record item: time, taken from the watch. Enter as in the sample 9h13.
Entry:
5h49
